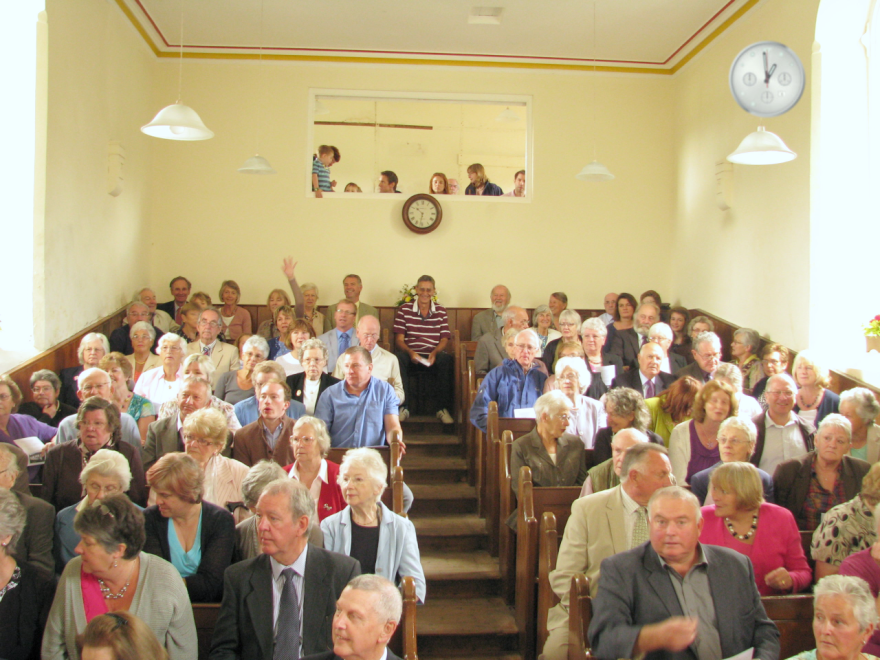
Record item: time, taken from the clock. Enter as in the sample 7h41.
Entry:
12h59
